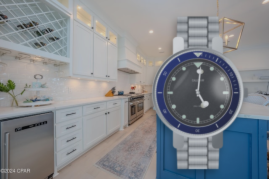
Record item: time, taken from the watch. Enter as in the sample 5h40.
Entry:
5h01
